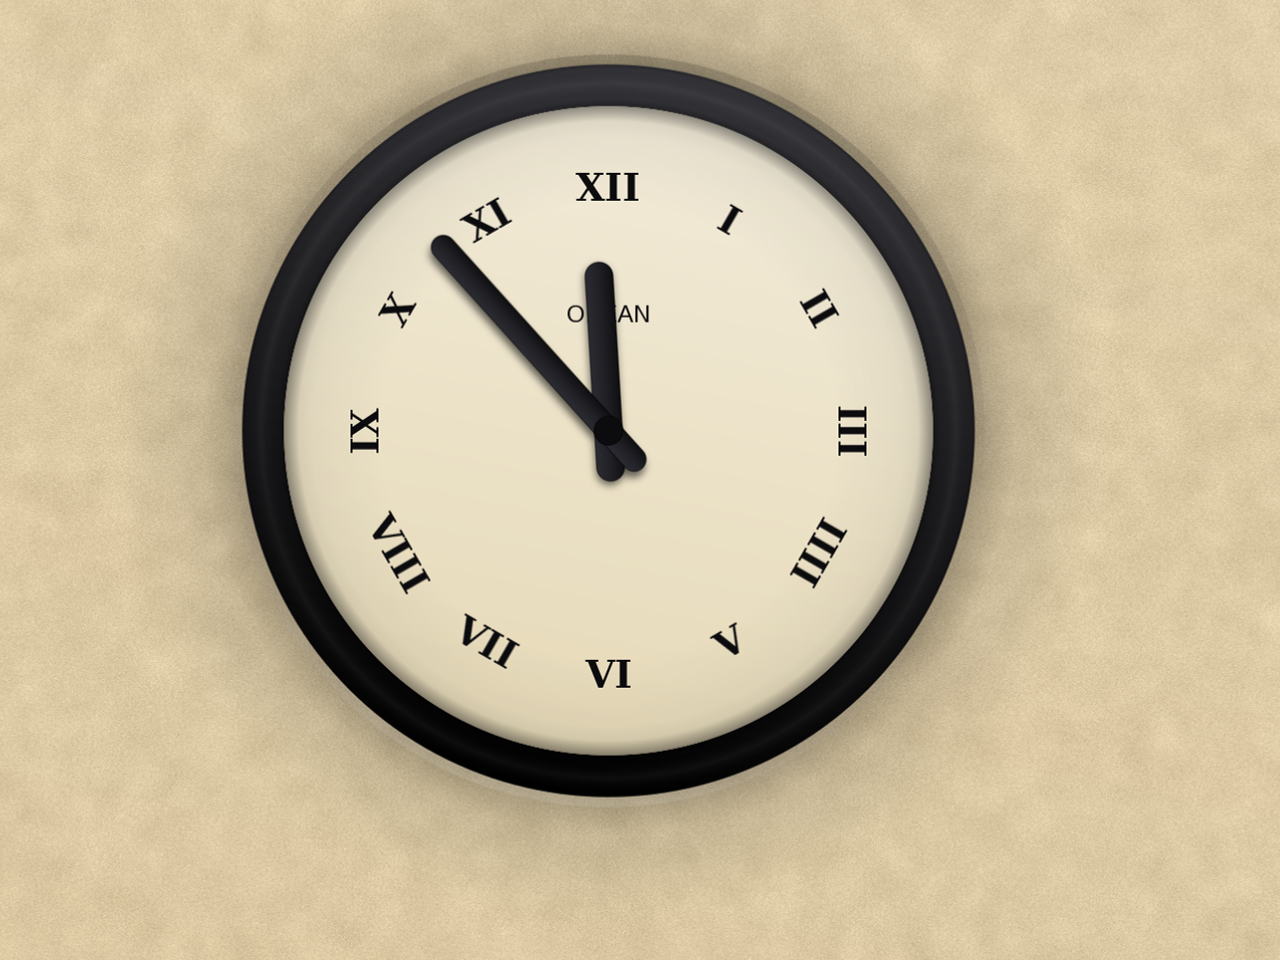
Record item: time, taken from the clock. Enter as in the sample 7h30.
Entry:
11h53
